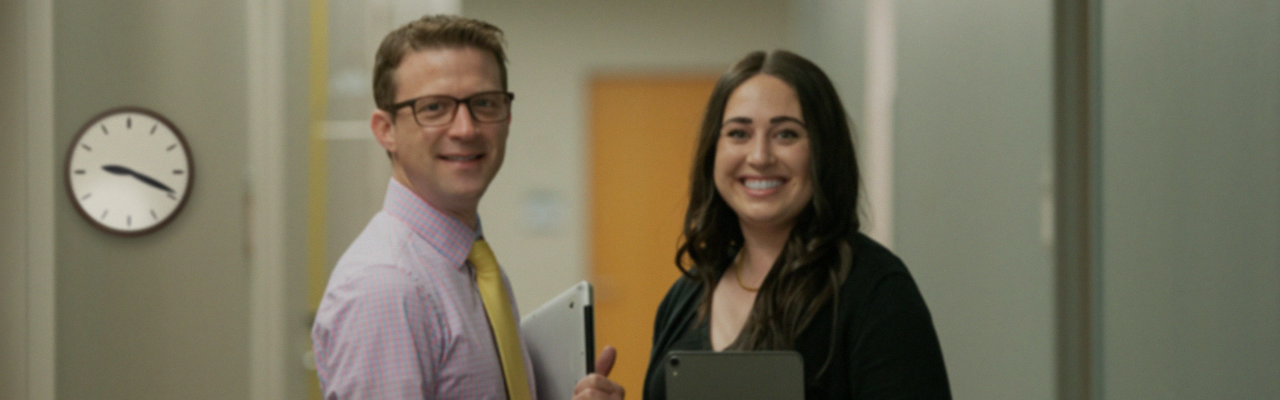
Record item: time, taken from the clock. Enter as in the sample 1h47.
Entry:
9h19
